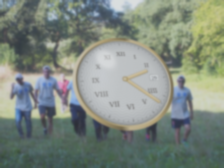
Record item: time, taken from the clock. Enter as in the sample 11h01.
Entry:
2h22
